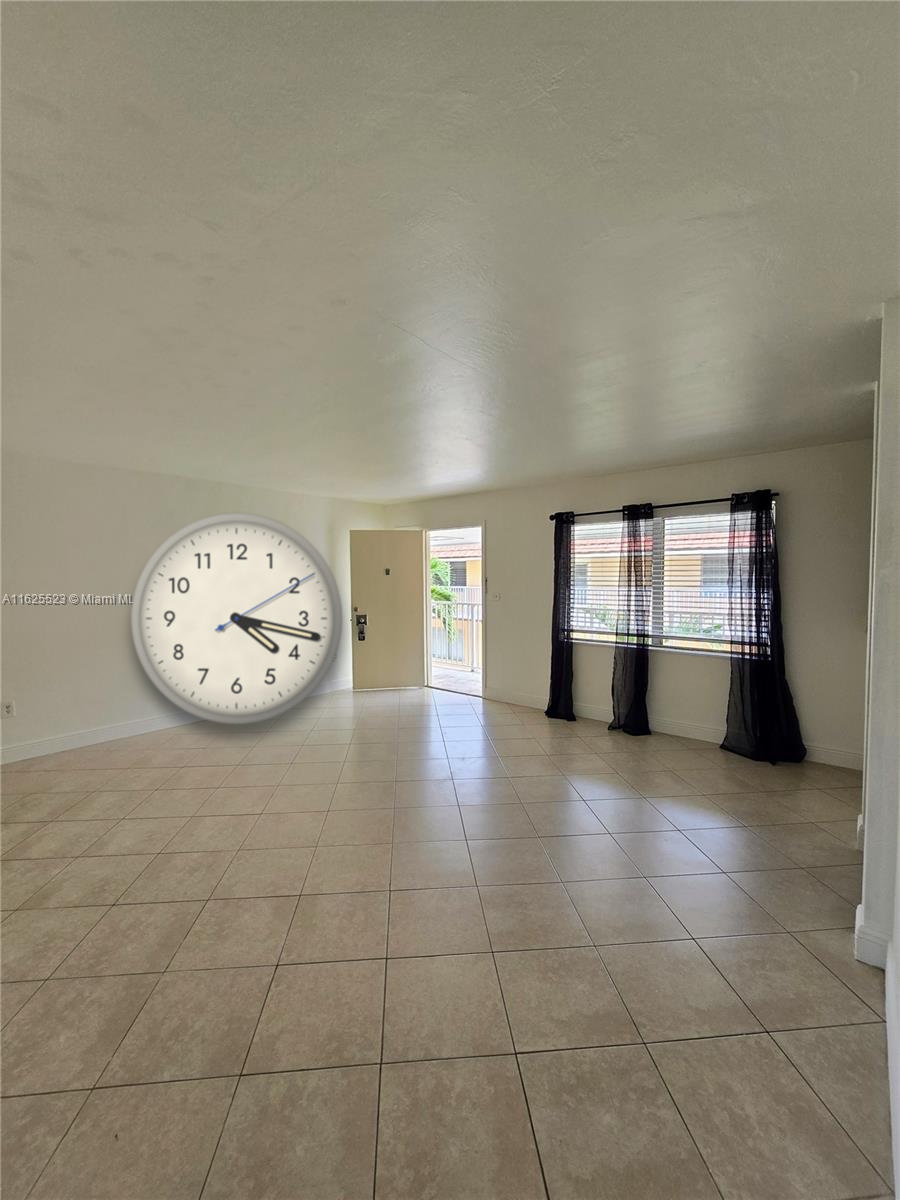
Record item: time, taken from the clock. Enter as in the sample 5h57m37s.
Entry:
4h17m10s
